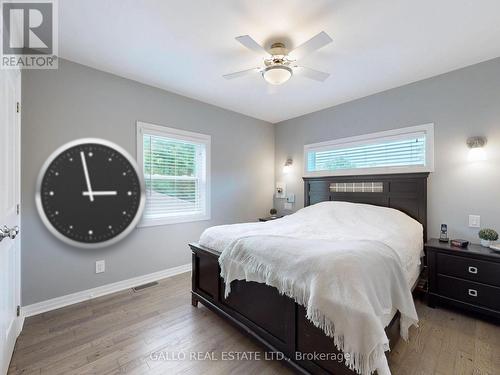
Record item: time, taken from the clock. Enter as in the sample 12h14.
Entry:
2h58
